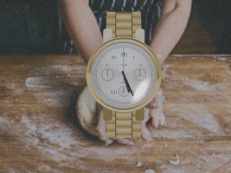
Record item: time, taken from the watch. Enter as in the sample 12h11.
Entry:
5h26
